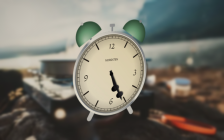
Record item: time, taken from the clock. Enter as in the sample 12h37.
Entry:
5h26
